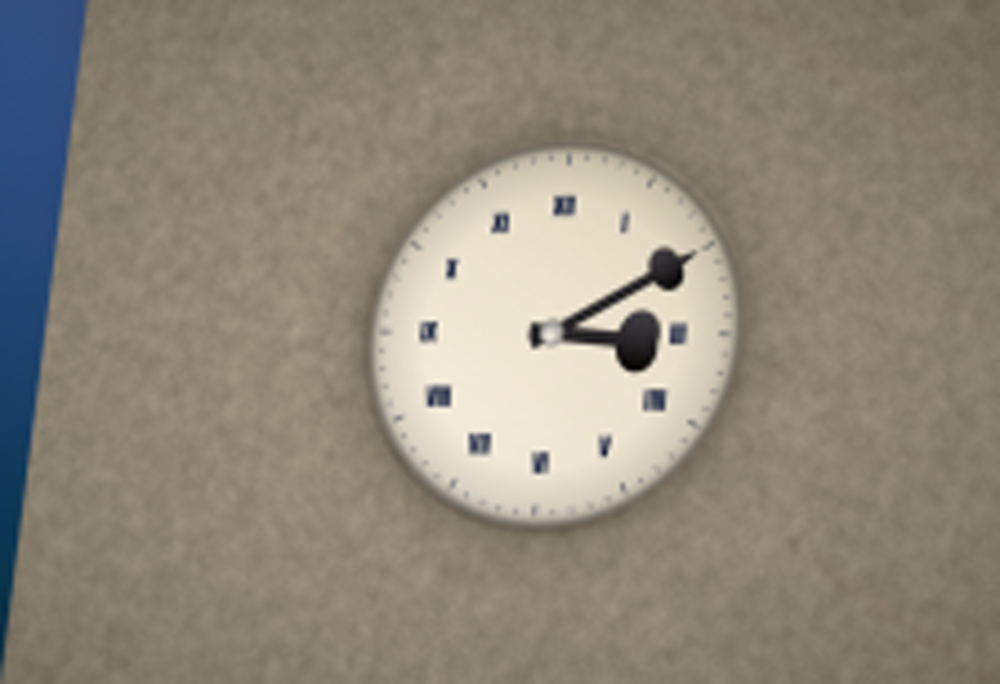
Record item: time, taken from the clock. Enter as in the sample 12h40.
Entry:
3h10
